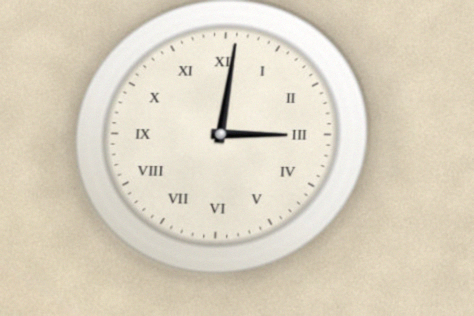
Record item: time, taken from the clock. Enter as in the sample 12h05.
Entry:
3h01
